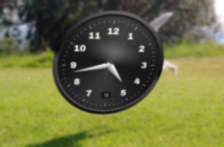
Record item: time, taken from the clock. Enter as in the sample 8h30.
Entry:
4h43
